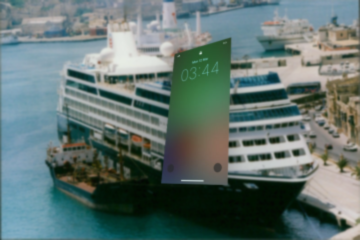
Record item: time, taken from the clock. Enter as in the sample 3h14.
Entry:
3h44
